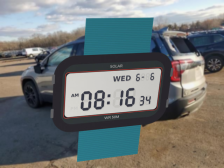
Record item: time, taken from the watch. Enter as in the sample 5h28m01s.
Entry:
8h16m34s
